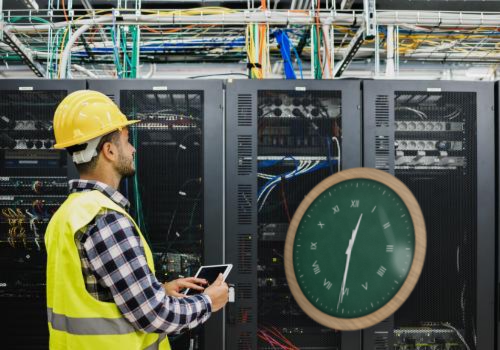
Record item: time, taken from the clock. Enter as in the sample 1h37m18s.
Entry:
12h30m31s
